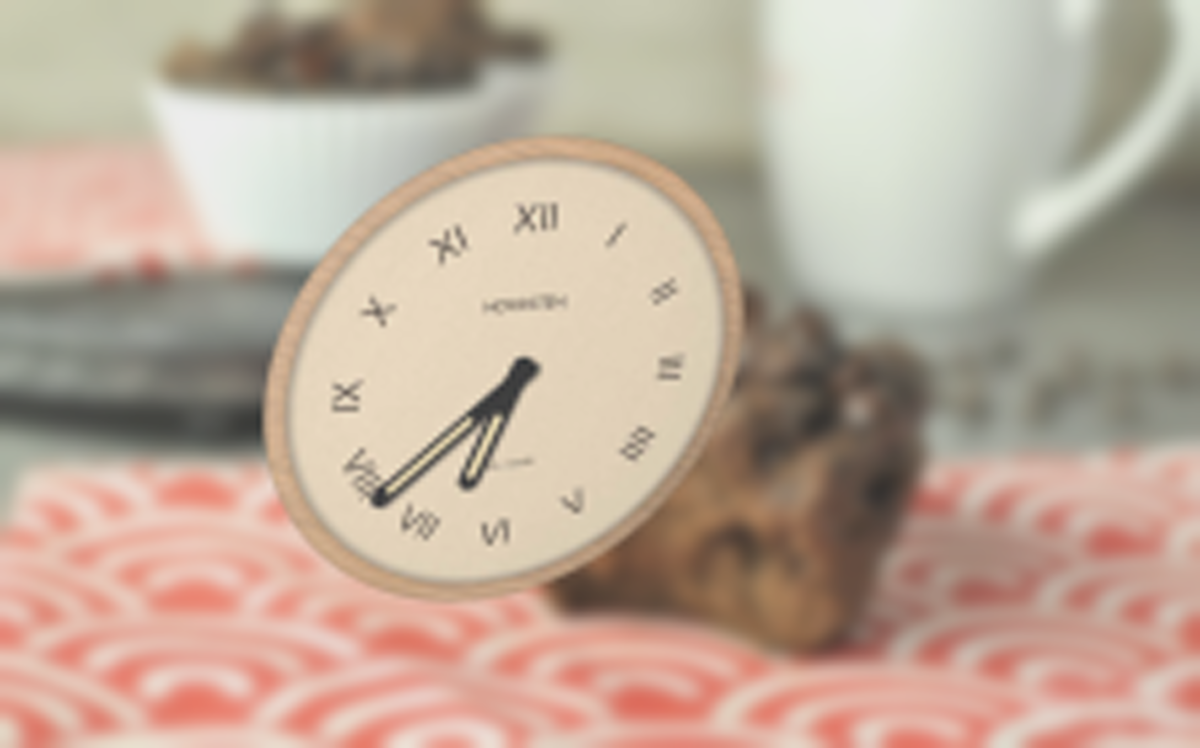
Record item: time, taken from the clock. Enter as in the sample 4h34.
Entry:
6h38
